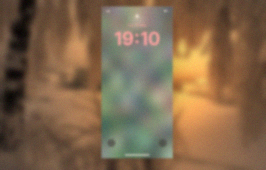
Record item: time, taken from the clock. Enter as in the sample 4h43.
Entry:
19h10
